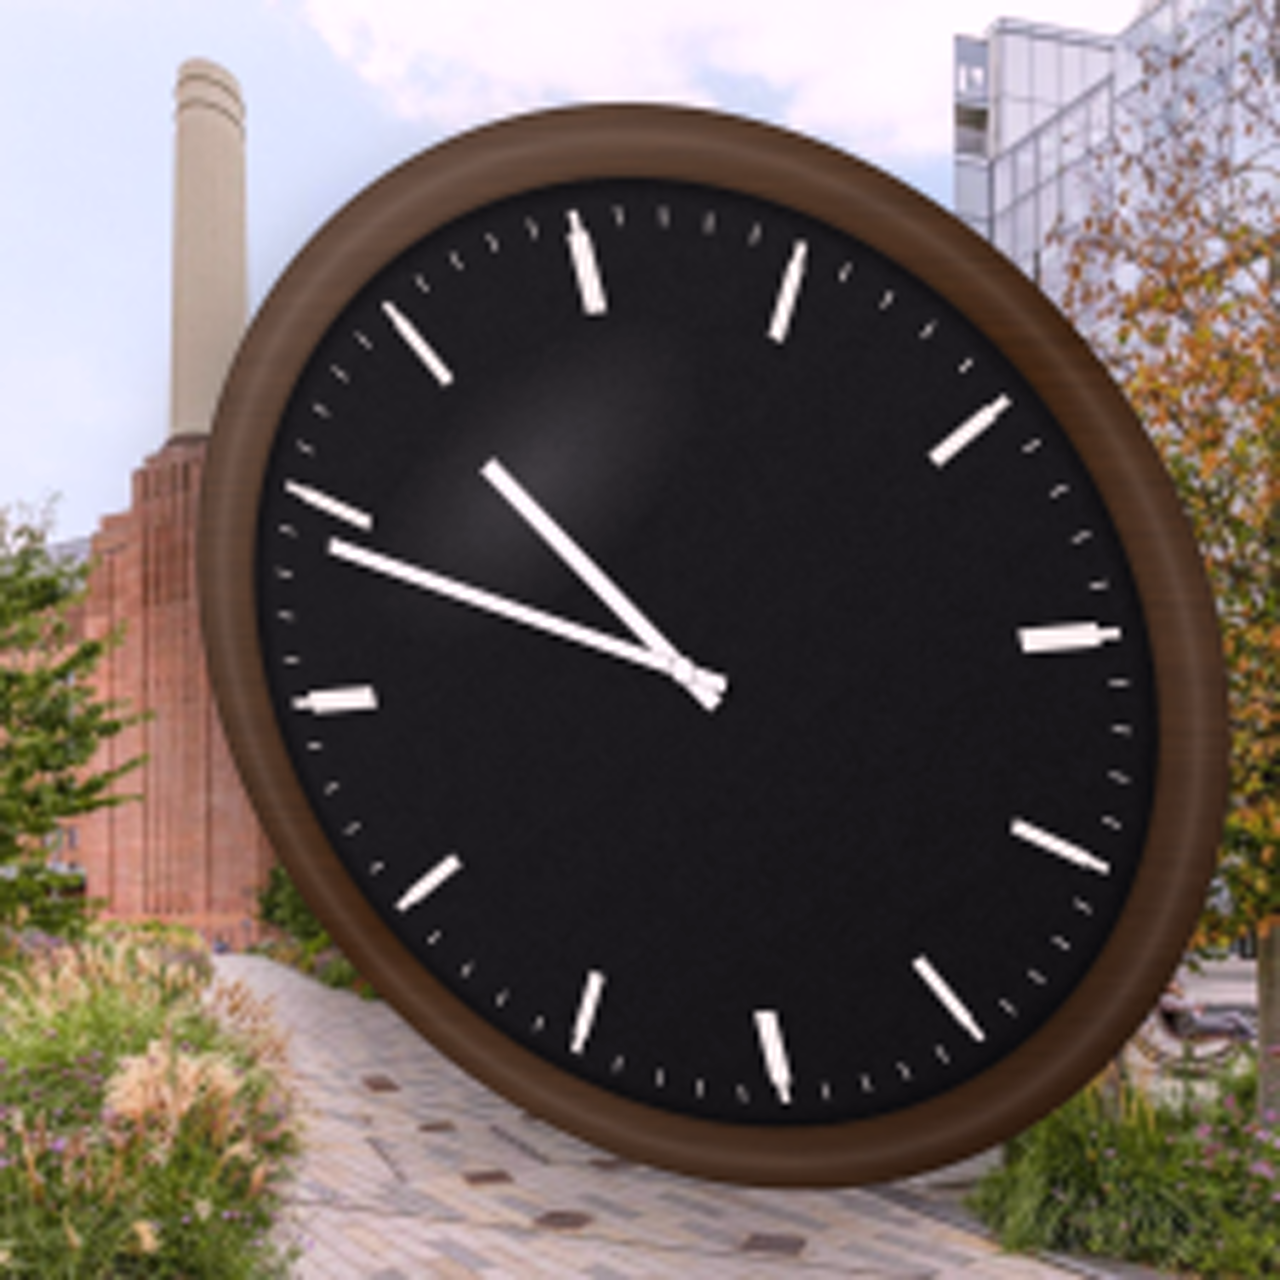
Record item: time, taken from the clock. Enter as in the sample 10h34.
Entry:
10h49
